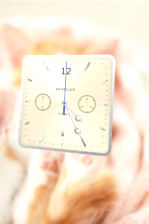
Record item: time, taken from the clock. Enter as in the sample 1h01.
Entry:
4h25
